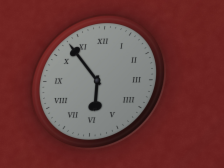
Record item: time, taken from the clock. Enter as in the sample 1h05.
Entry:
5h53
